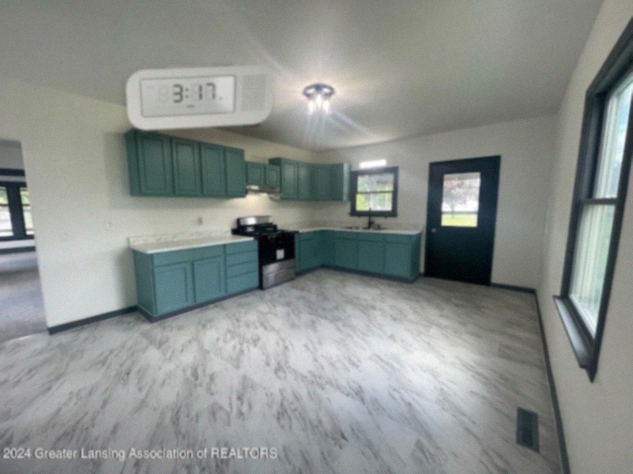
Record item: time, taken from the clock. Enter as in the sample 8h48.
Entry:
3h17
